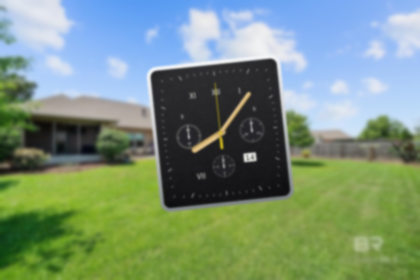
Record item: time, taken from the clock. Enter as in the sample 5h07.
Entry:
8h07
